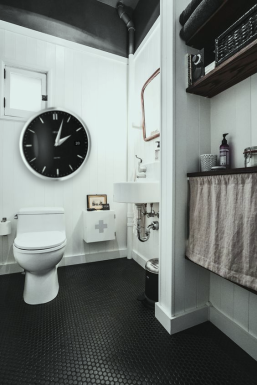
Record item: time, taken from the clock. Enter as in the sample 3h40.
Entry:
2h03
